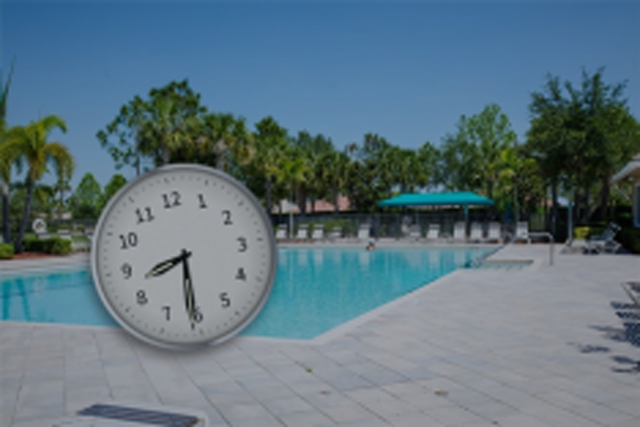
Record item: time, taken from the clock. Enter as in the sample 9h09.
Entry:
8h31
